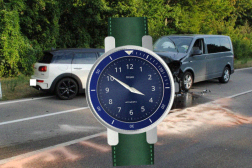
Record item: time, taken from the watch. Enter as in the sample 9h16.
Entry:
3h51
